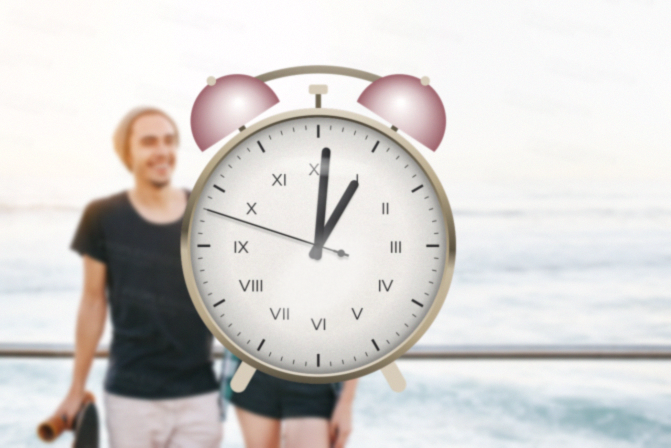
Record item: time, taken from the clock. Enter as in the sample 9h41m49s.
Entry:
1h00m48s
